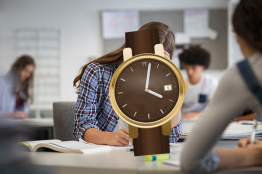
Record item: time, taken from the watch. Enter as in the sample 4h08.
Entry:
4h02
